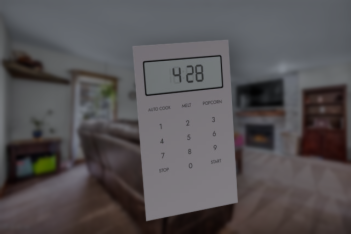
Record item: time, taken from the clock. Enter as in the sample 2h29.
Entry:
4h28
